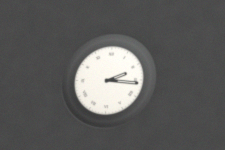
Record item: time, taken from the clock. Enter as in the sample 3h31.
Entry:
2h16
